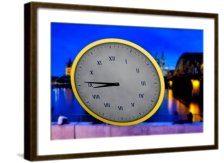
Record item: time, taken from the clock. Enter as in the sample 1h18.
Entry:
8h46
